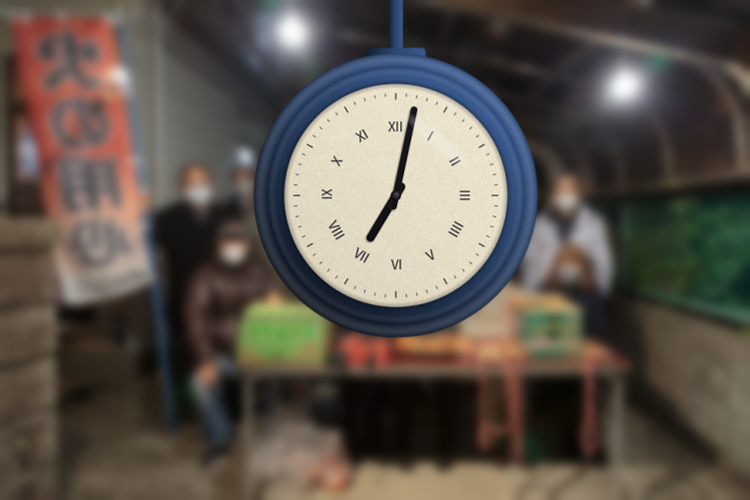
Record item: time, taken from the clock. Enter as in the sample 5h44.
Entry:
7h02
